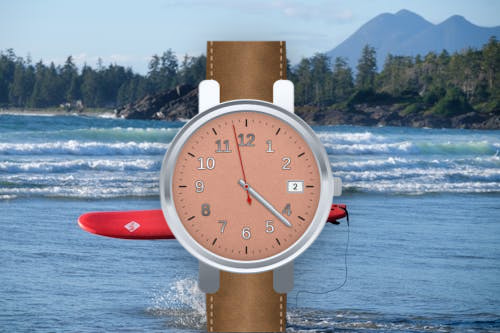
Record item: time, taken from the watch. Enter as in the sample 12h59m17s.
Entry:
4h21m58s
